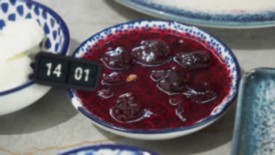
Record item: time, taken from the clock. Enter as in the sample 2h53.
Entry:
14h01
